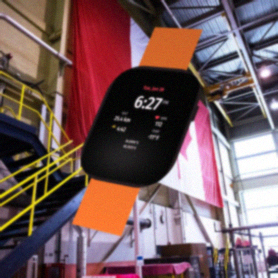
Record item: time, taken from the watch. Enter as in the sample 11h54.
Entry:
6h27
